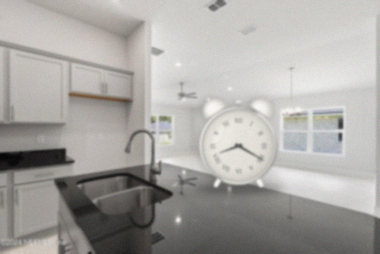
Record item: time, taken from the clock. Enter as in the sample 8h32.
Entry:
8h20
